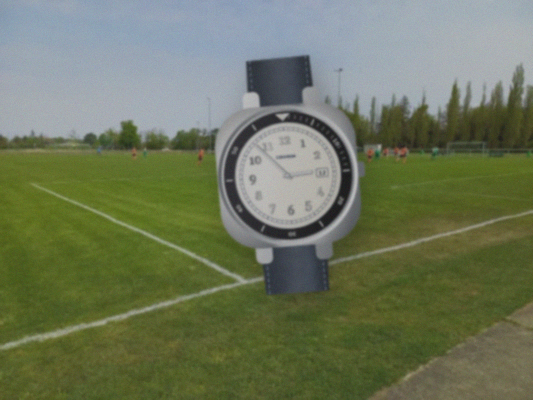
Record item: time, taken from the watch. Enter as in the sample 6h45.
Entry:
2h53
